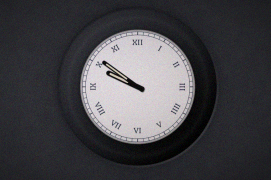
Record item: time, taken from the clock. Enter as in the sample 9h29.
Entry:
9h51
